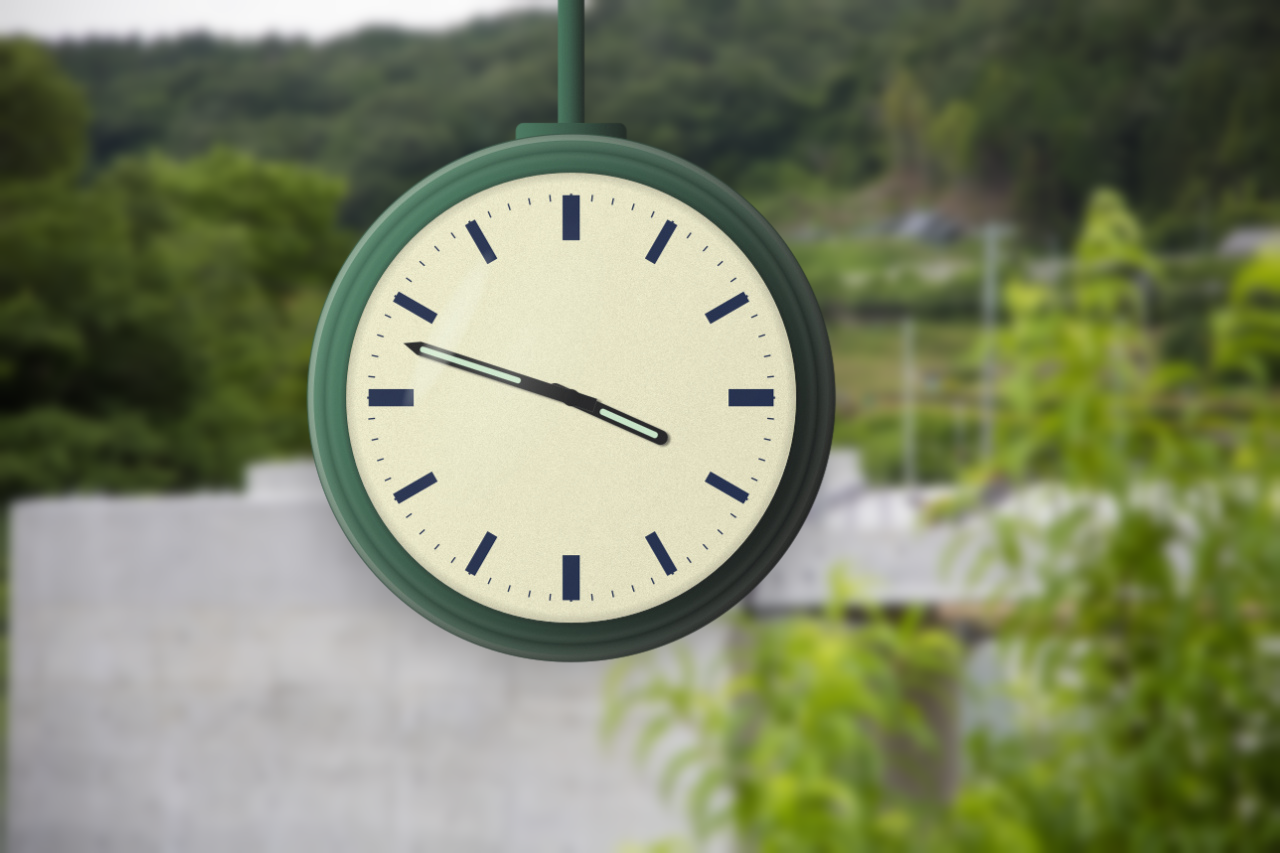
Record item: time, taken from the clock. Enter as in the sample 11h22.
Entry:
3h48
